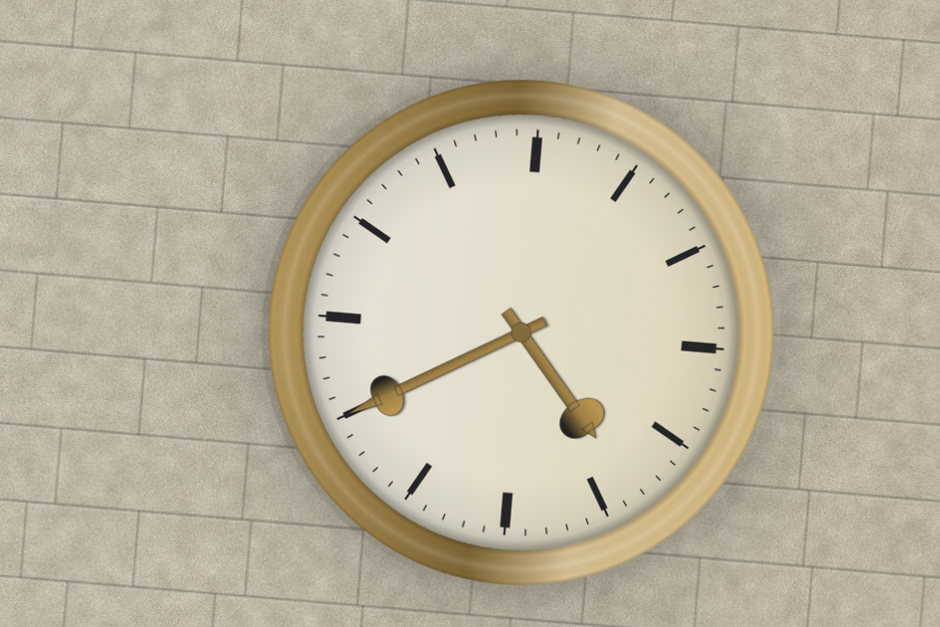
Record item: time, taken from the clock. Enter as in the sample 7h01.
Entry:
4h40
